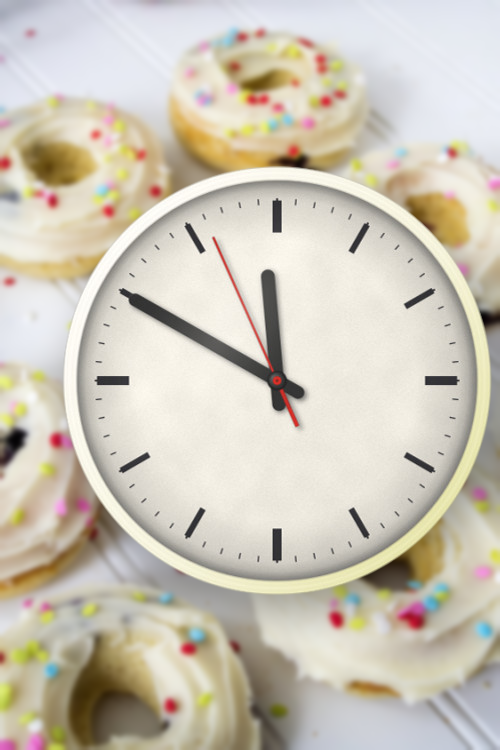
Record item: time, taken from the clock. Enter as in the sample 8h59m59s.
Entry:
11h49m56s
